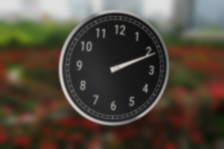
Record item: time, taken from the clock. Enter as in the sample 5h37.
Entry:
2h11
